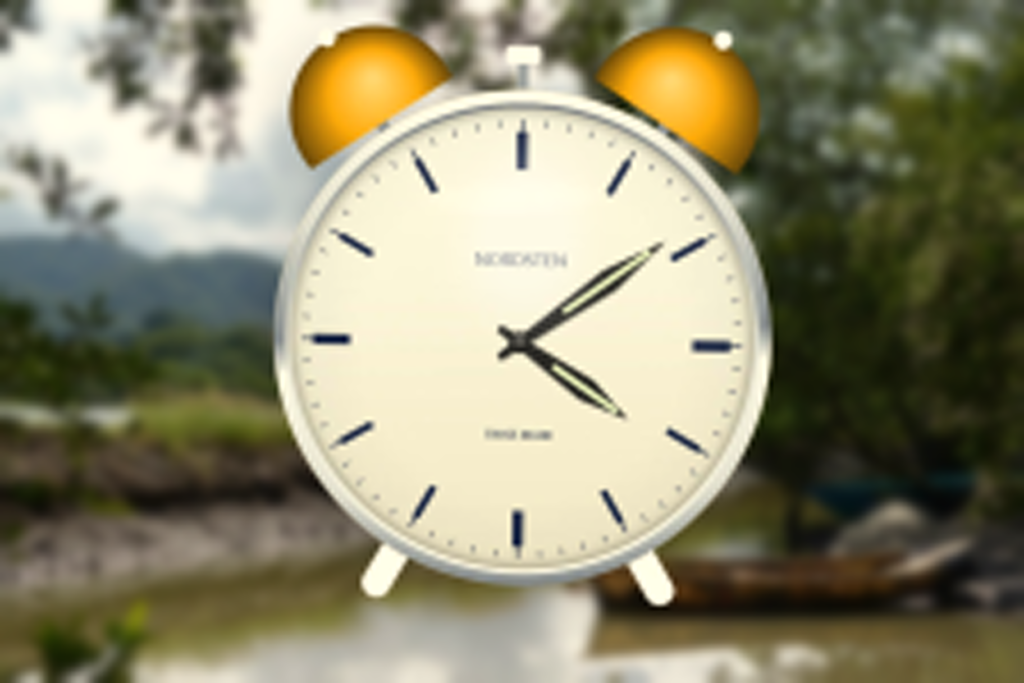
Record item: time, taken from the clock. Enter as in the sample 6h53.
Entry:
4h09
